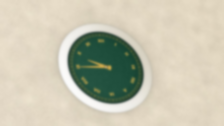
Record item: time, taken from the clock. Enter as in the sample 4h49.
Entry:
9h45
